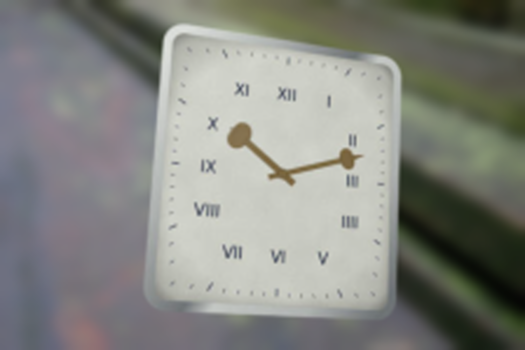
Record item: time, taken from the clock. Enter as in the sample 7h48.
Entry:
10h12
